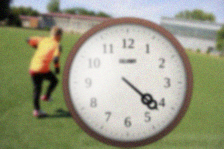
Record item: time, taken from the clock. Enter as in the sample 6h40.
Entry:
4h22
